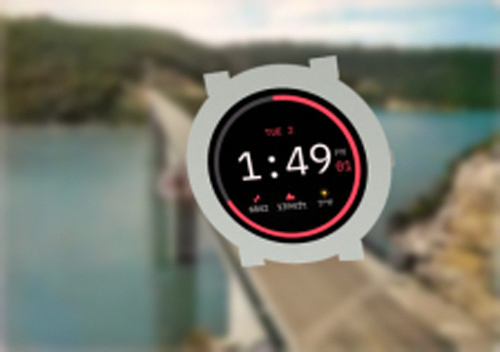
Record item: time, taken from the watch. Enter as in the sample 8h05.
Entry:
1h49
